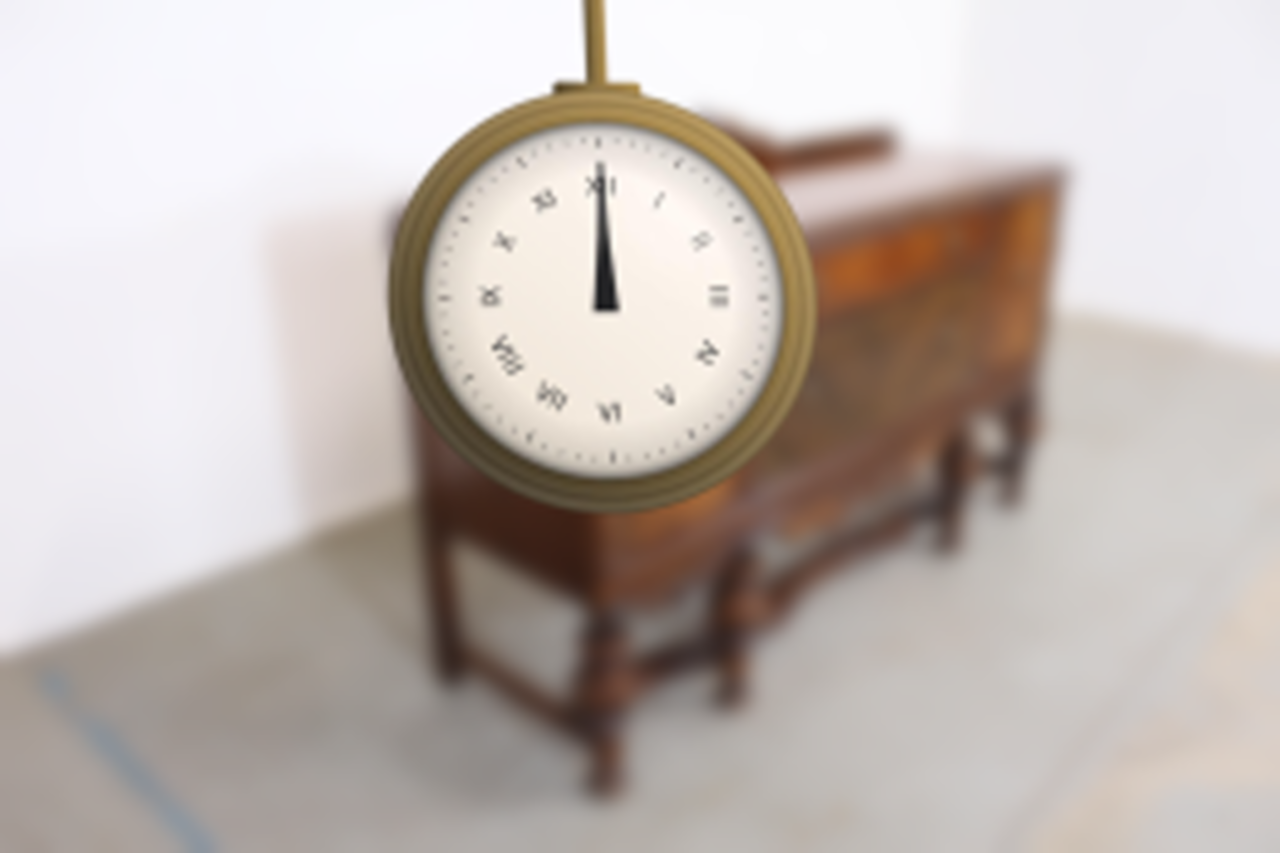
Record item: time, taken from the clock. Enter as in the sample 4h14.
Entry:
12h00
